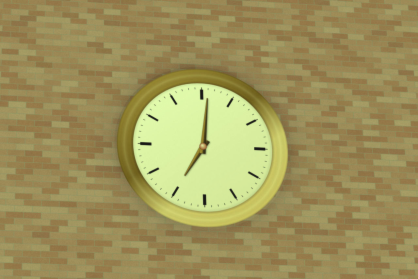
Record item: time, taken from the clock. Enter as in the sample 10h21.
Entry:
7h01
